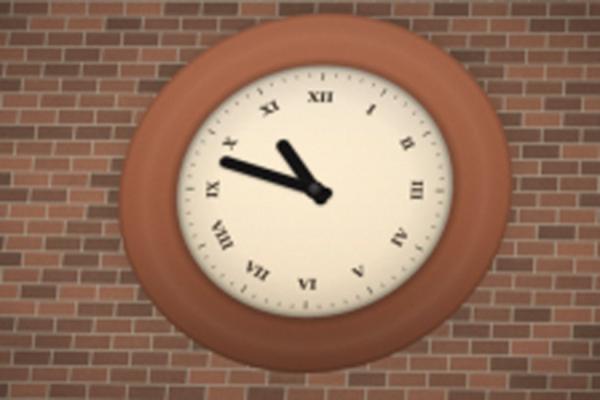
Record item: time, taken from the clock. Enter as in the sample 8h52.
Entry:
10h48
